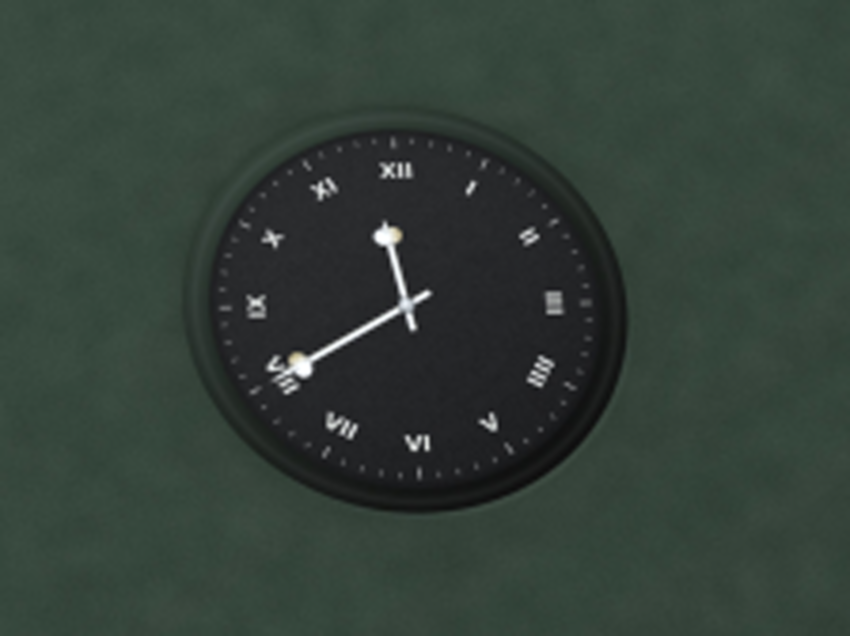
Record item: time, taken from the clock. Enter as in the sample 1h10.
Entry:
11h40
